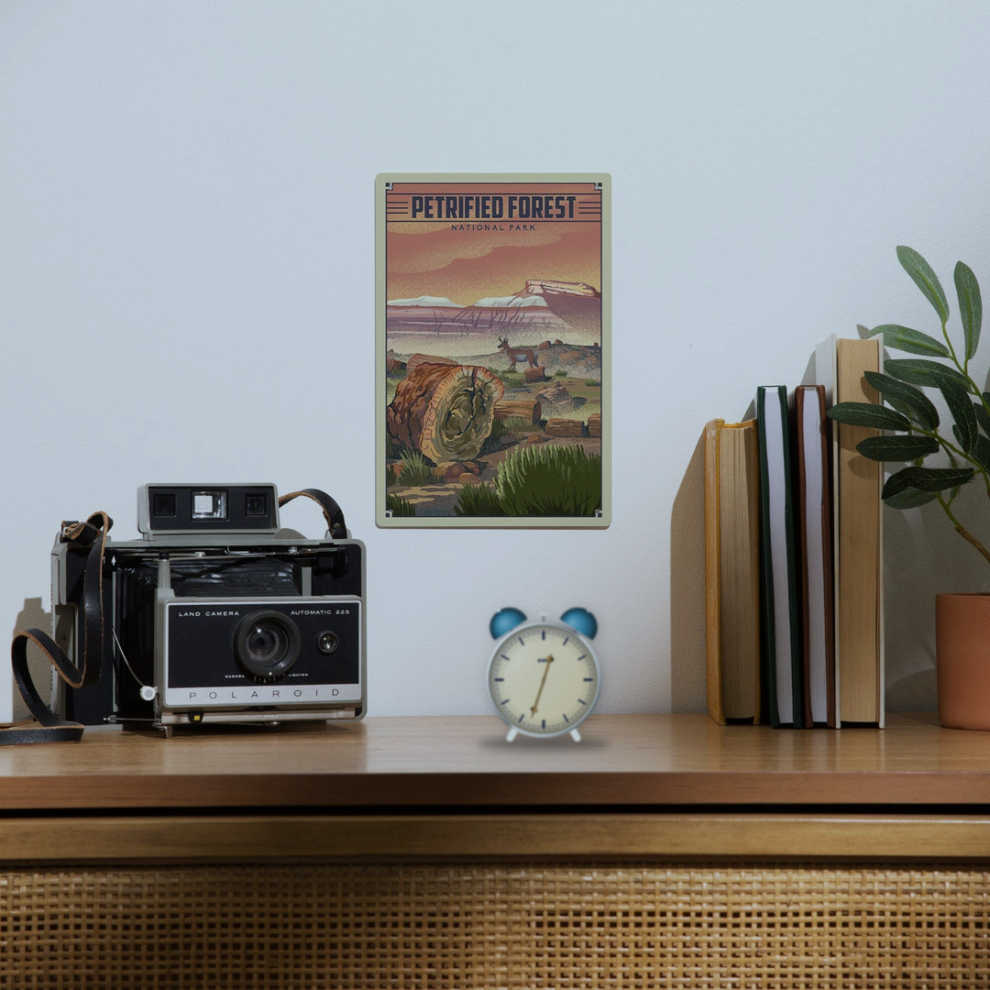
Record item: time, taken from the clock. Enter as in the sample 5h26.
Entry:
12h33
